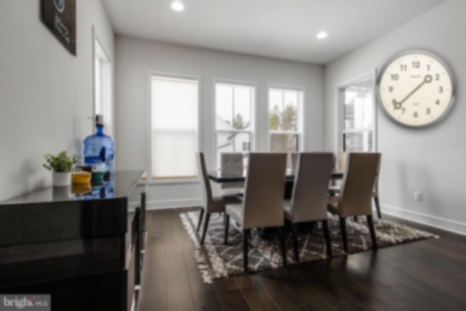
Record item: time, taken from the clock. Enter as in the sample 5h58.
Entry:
1h38
